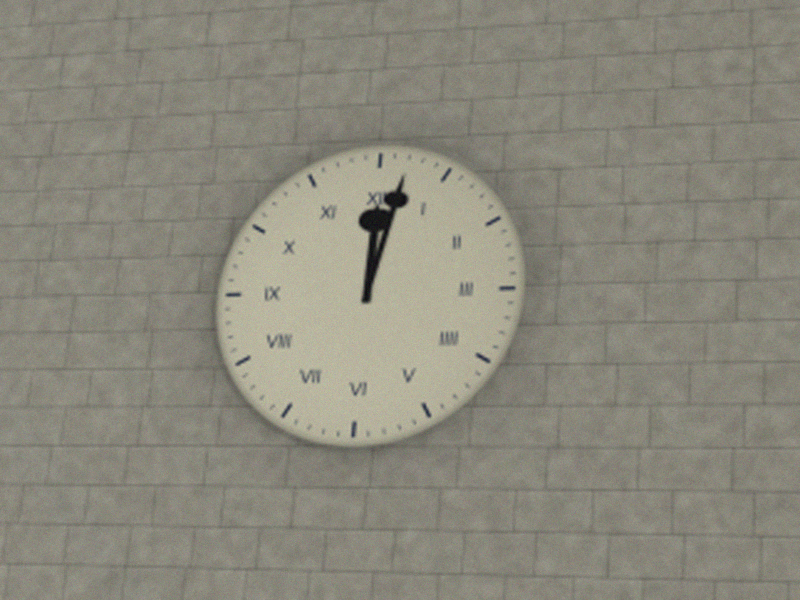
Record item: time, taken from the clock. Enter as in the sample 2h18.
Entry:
12h02
